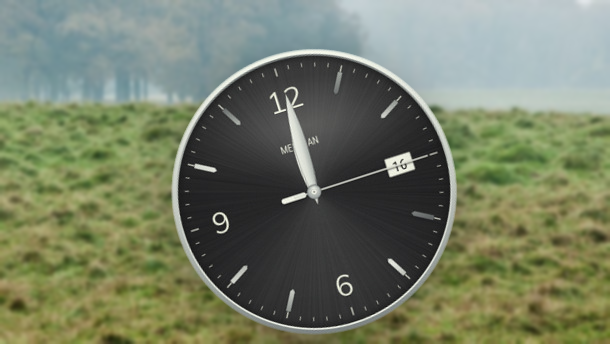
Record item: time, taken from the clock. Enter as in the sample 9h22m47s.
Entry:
12h00m15s
